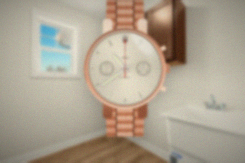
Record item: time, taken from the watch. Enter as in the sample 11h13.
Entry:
10h39
